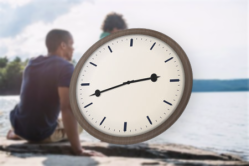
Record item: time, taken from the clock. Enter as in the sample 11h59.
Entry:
2h42
